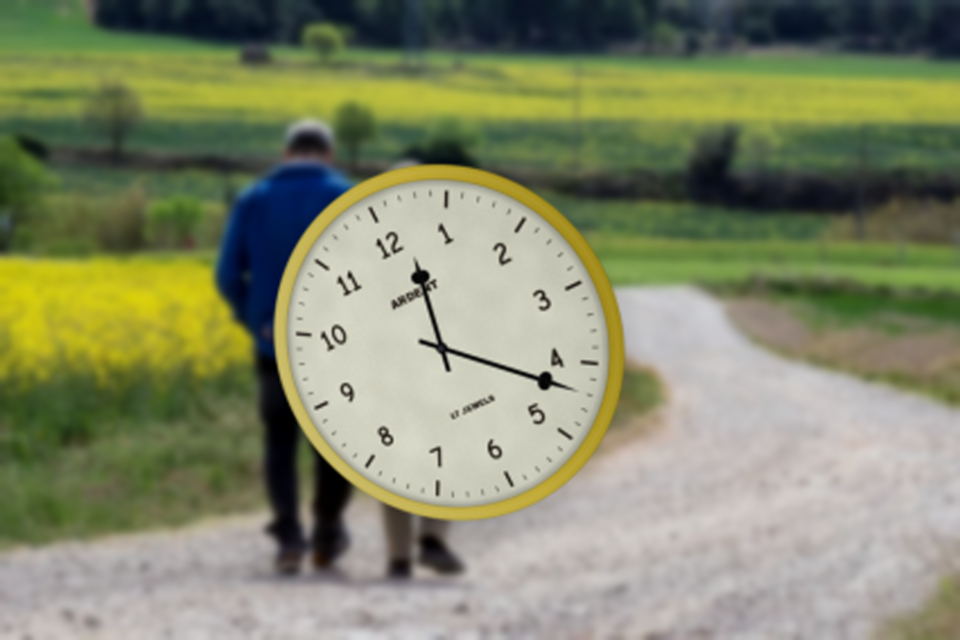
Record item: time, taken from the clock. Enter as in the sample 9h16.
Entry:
12h22
